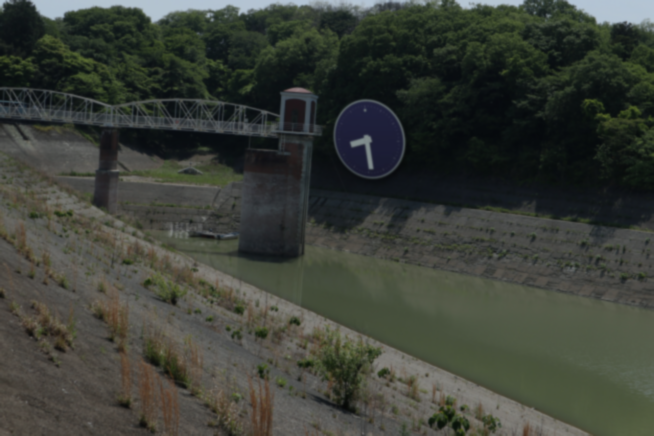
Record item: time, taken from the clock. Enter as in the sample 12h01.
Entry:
8h29
